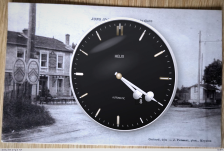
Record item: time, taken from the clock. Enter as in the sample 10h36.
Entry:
4h20
